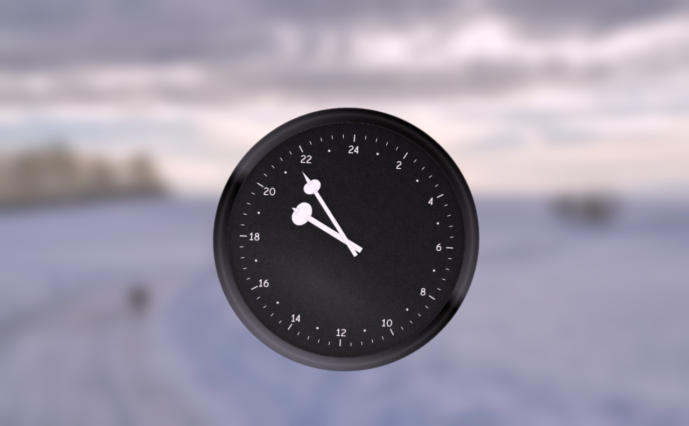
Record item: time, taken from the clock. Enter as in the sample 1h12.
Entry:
19h54
